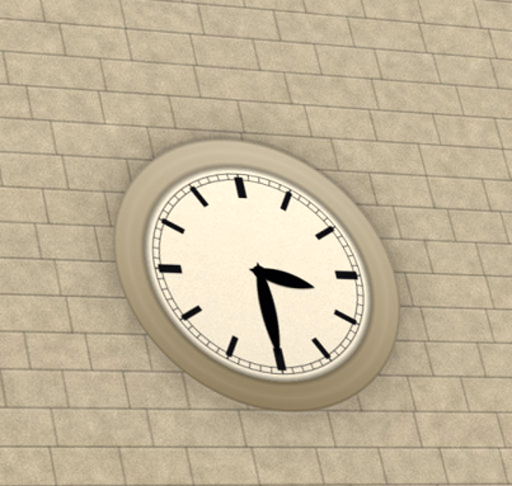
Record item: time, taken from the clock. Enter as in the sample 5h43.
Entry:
3h30
